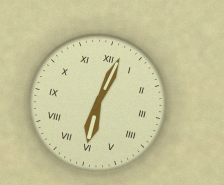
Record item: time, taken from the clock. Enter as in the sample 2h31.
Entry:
6h02
